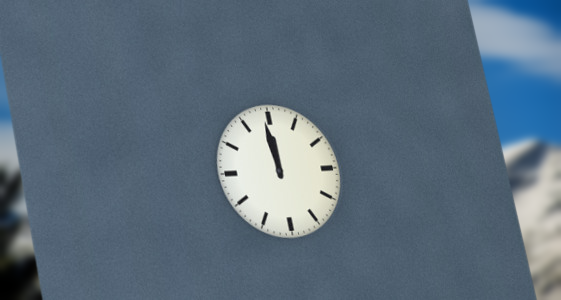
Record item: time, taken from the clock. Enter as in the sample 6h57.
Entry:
11h59
